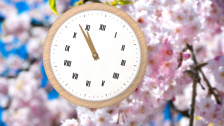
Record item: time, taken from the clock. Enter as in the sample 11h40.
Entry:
10h53
